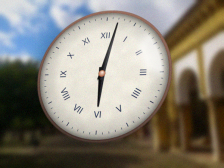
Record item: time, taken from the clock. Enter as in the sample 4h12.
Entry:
6h02
